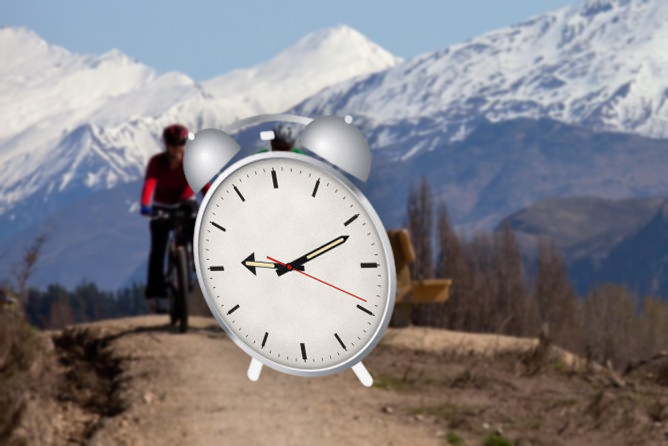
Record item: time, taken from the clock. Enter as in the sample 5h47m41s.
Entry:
9h11m19s
